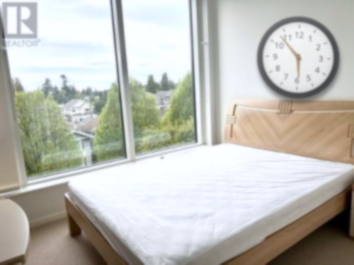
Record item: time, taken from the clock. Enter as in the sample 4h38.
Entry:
5h53
